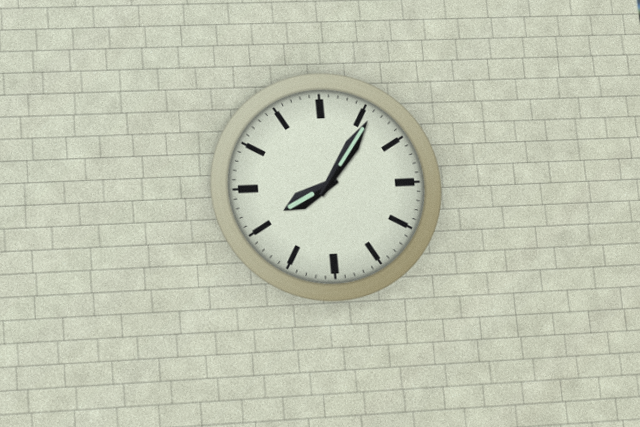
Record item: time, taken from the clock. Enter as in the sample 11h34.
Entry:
8h06
